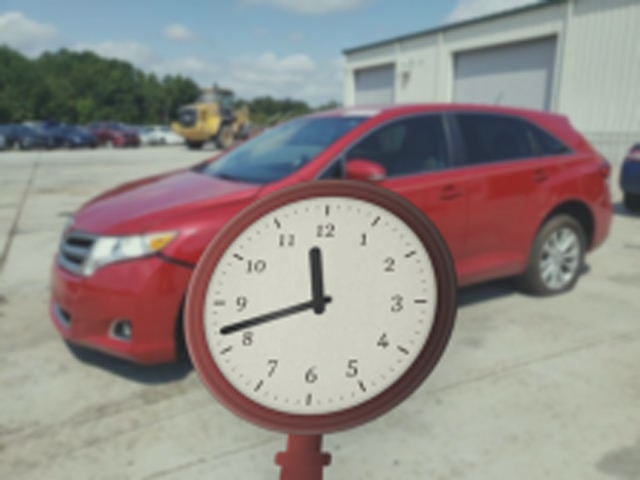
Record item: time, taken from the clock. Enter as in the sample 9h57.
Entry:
11h42
